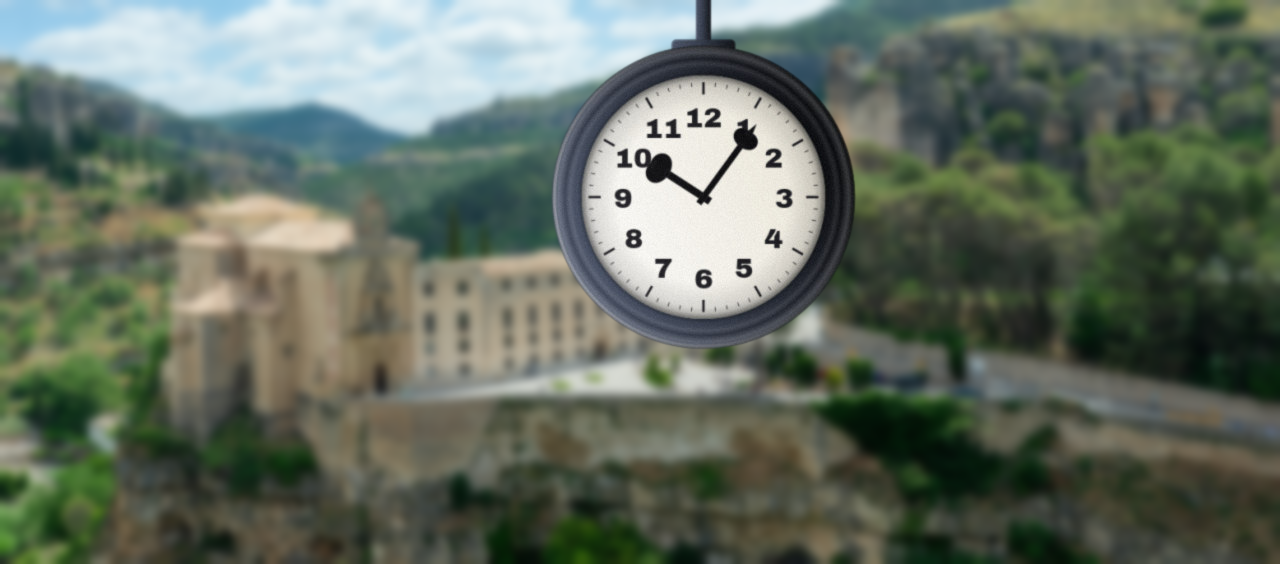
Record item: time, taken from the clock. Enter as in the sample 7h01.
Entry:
10h06
